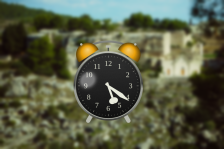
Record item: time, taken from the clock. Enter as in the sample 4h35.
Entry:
5h21
